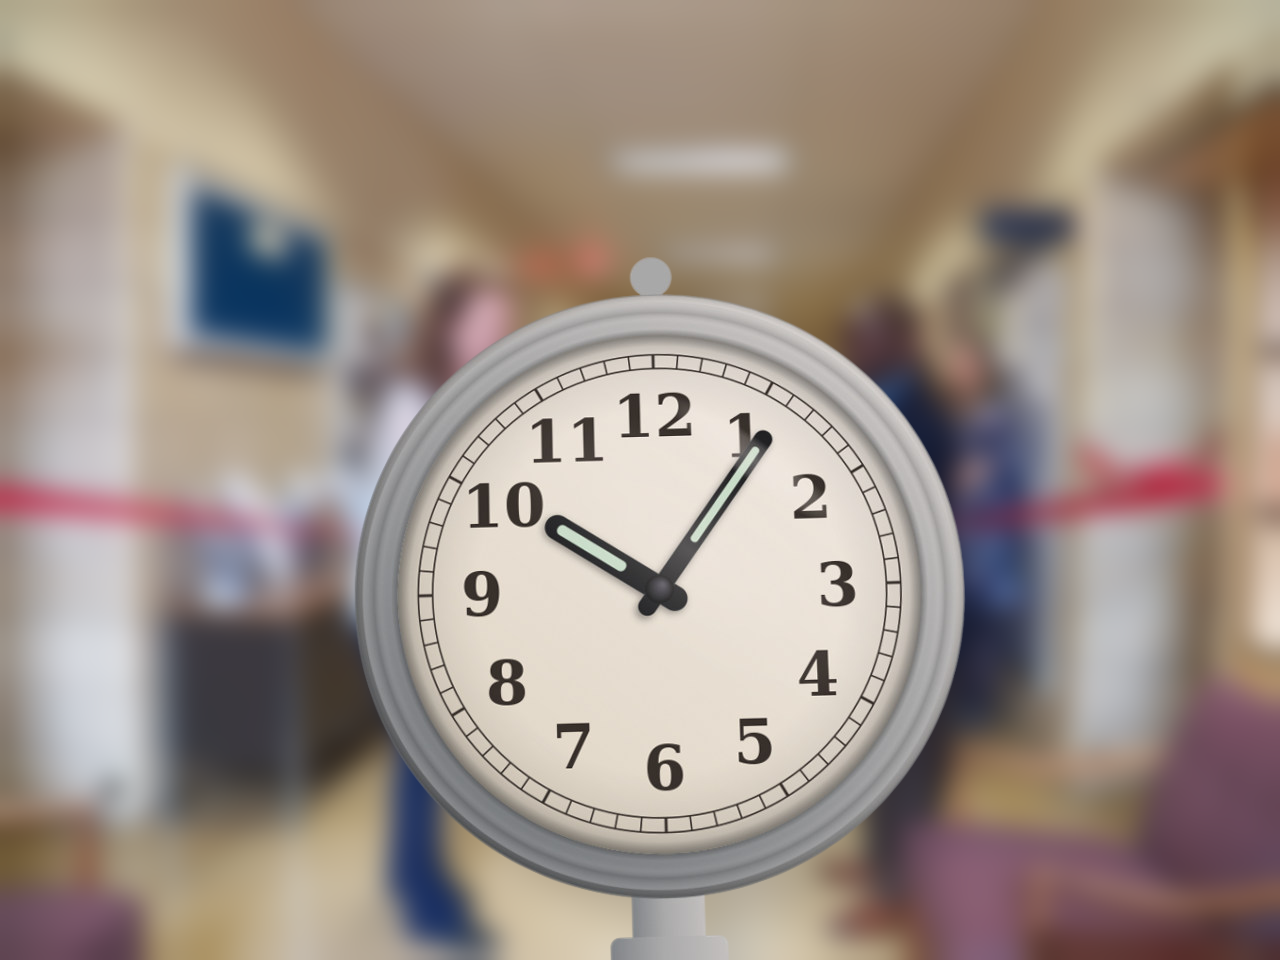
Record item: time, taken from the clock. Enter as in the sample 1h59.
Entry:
10h06
